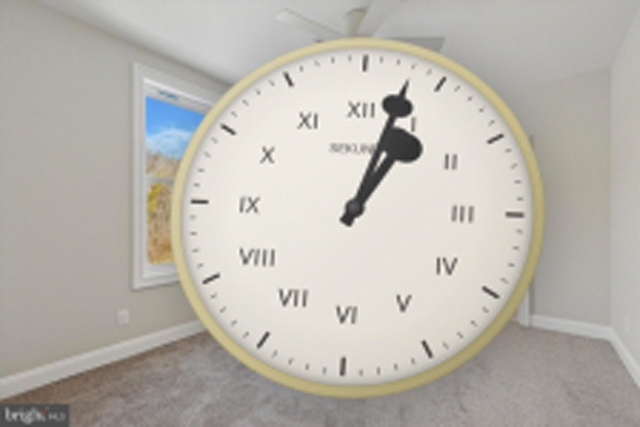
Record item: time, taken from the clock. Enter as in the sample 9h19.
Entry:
1h03
